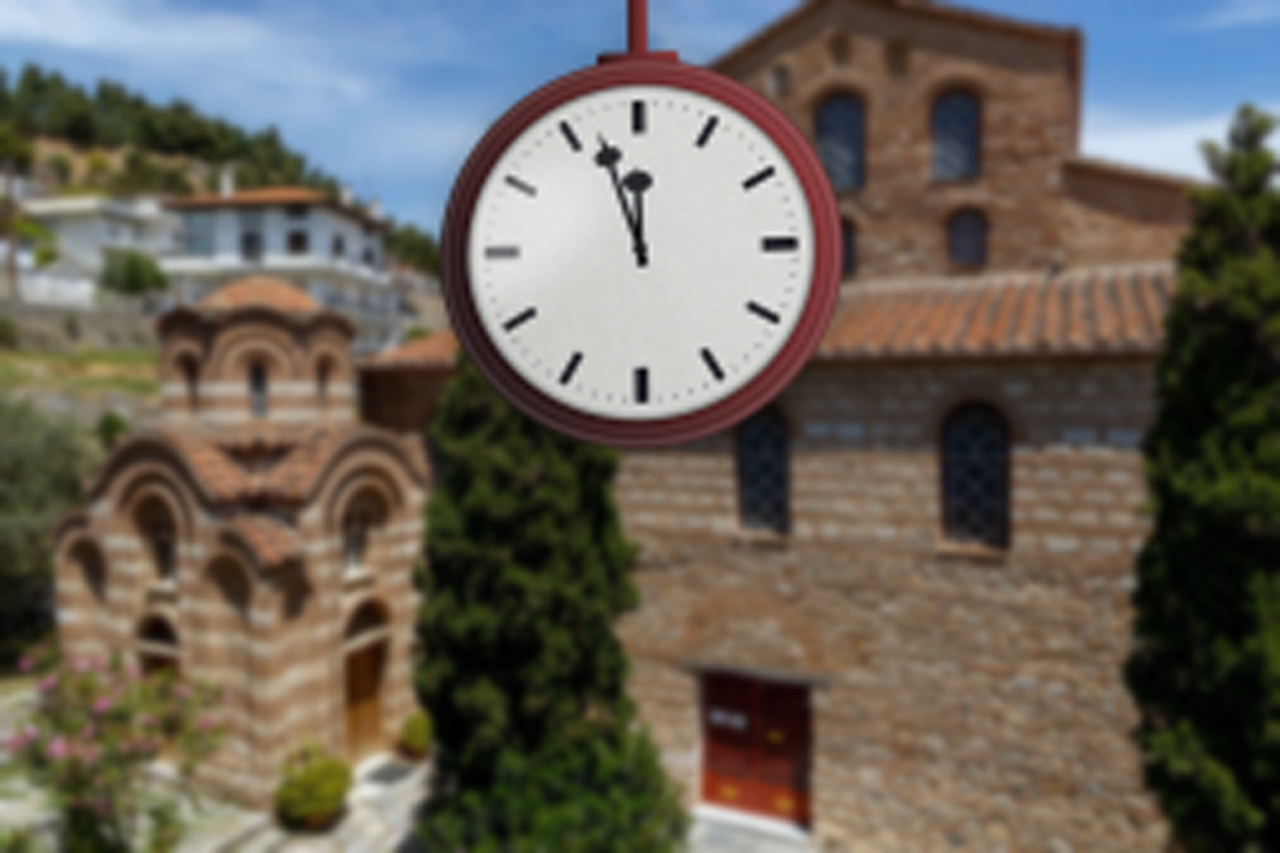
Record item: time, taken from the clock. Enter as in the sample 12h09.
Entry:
11h57
